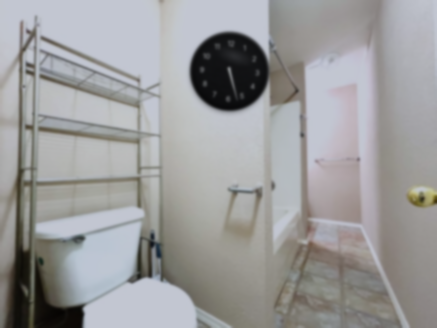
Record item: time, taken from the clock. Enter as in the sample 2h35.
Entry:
5h27
